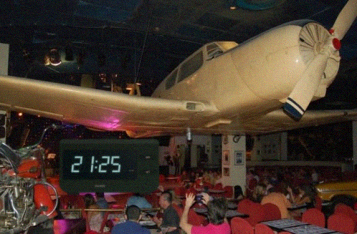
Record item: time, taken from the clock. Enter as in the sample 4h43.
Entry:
21h25
